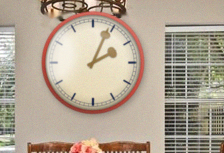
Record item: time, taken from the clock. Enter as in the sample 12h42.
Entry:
2h04
